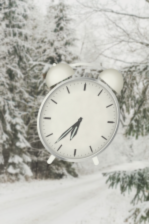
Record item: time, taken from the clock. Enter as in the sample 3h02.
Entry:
6h37
